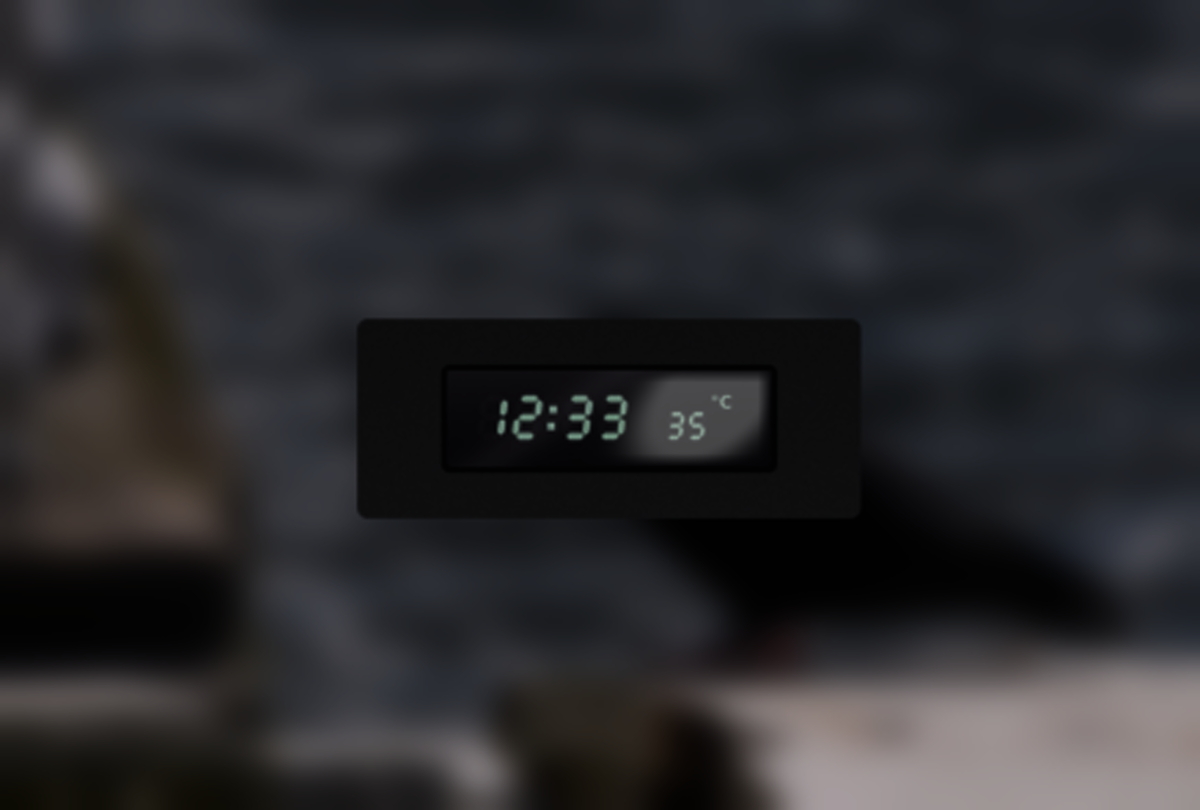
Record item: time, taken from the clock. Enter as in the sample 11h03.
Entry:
12h33
